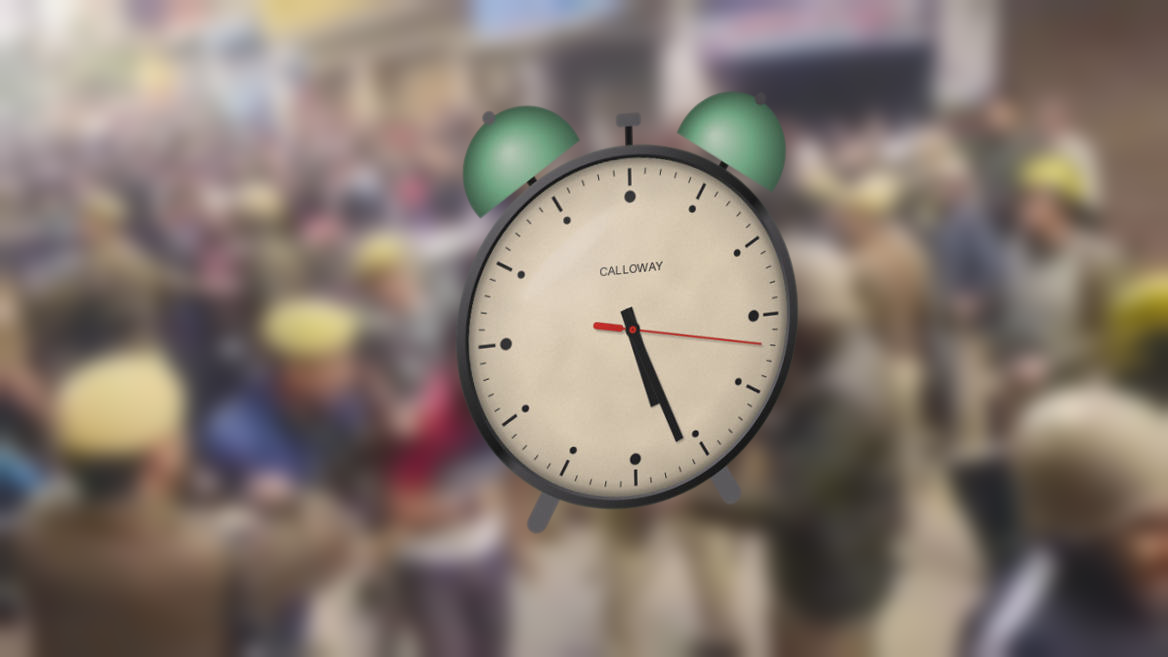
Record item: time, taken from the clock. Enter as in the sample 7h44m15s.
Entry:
5h26m17s
